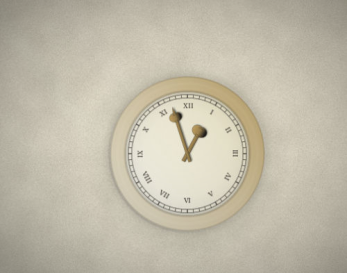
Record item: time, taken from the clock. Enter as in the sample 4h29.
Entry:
12h57
